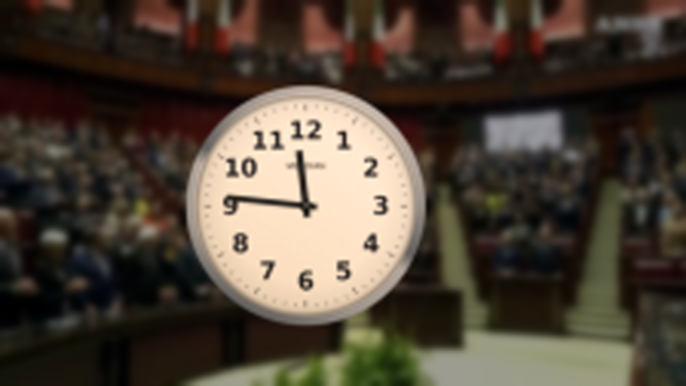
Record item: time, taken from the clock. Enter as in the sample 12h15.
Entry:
11h46
